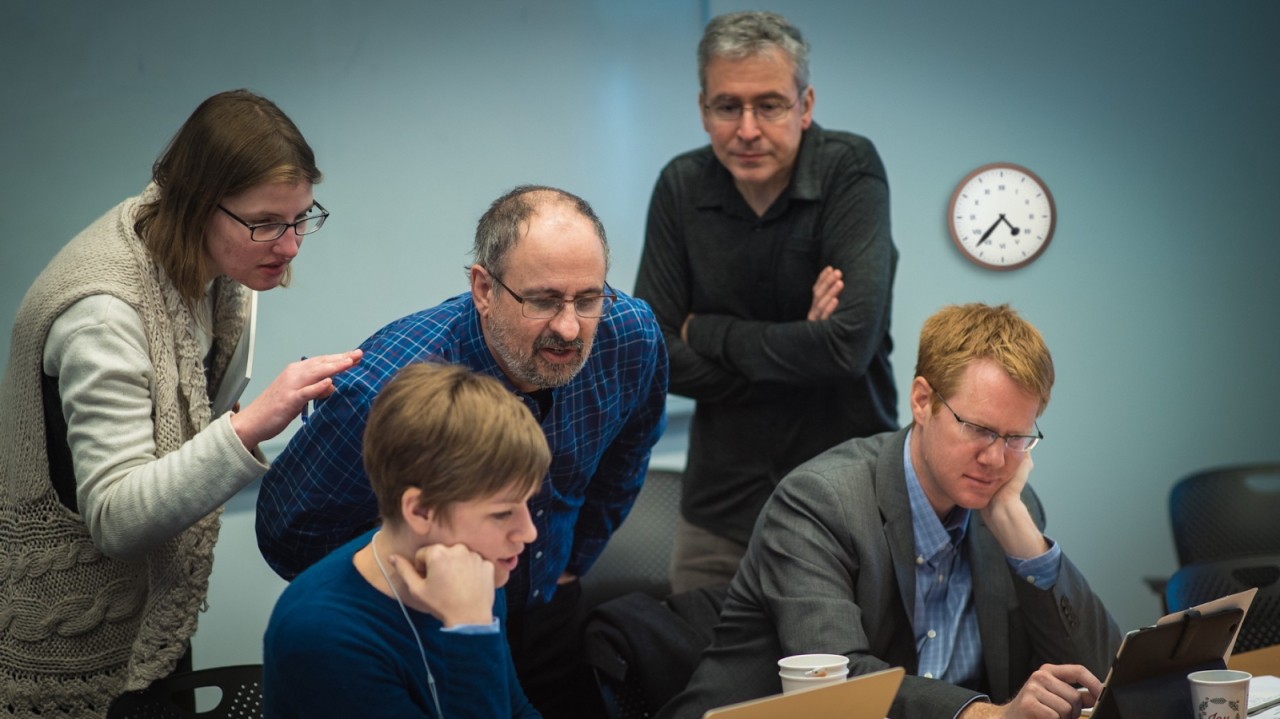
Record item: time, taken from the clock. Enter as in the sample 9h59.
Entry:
4h37
